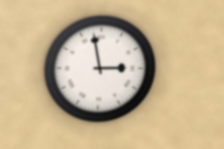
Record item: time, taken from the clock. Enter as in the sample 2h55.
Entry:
2h58
